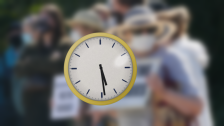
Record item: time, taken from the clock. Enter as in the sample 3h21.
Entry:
5h29
